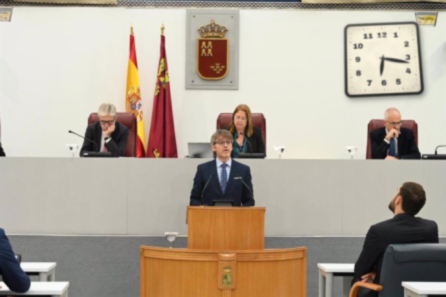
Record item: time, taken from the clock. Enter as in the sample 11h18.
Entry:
6h17
